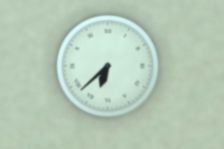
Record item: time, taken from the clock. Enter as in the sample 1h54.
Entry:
6h38
